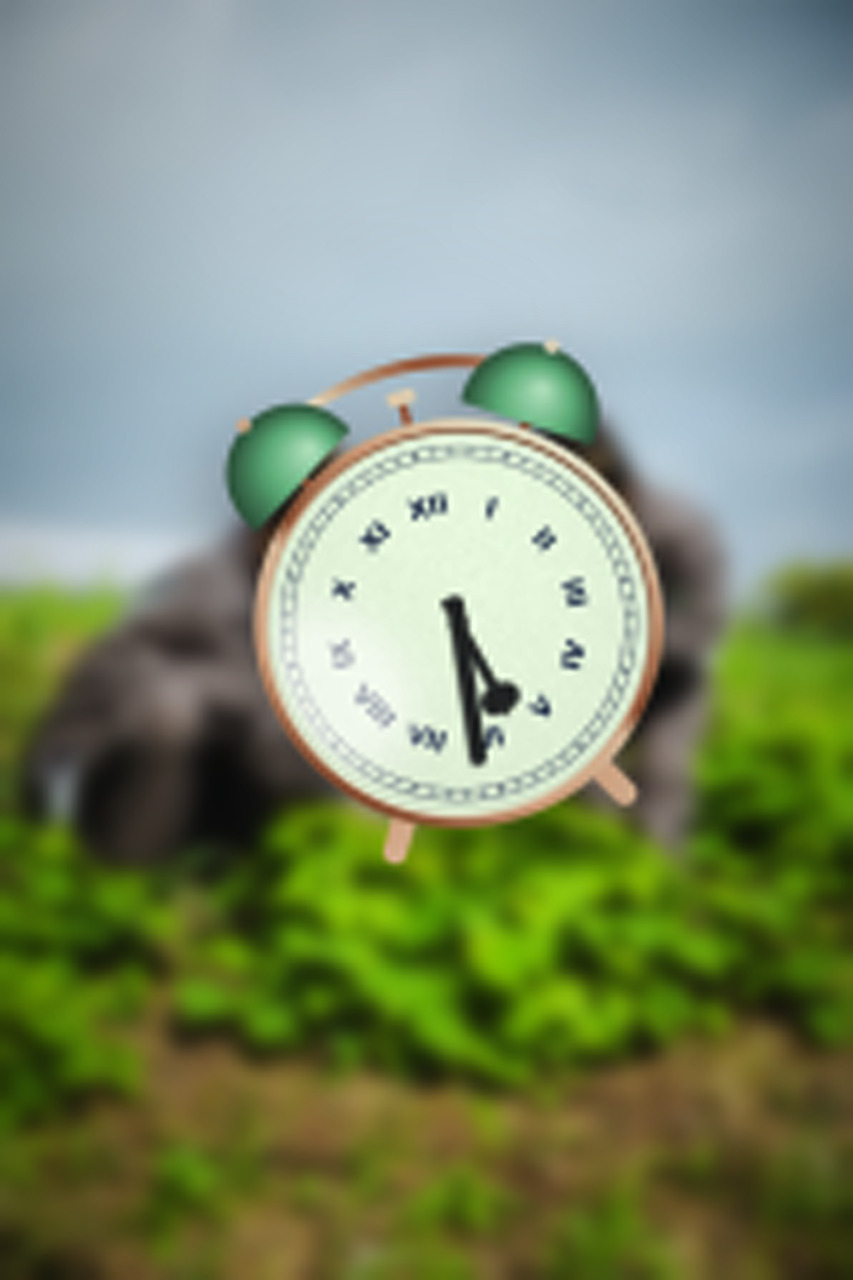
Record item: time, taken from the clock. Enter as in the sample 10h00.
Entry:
5h31
